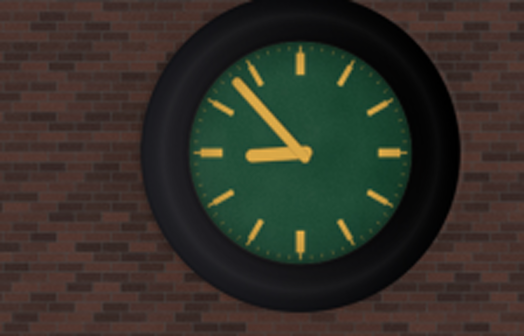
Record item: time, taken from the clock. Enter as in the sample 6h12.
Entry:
8h53
